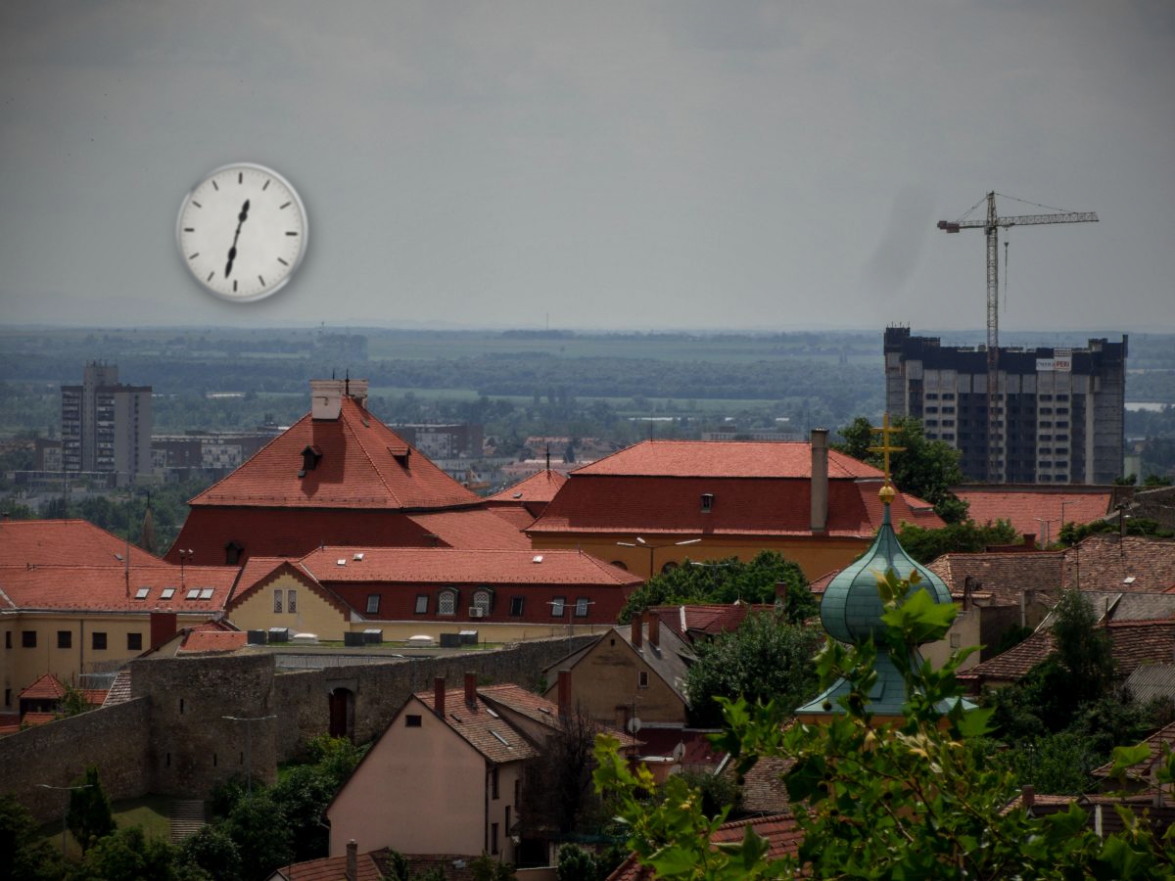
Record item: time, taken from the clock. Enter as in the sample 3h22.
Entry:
12h32
